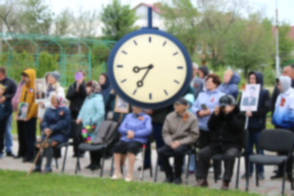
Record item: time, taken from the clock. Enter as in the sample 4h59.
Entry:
8h35
